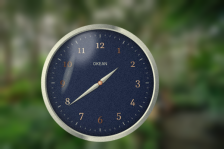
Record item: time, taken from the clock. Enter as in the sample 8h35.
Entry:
1h39
